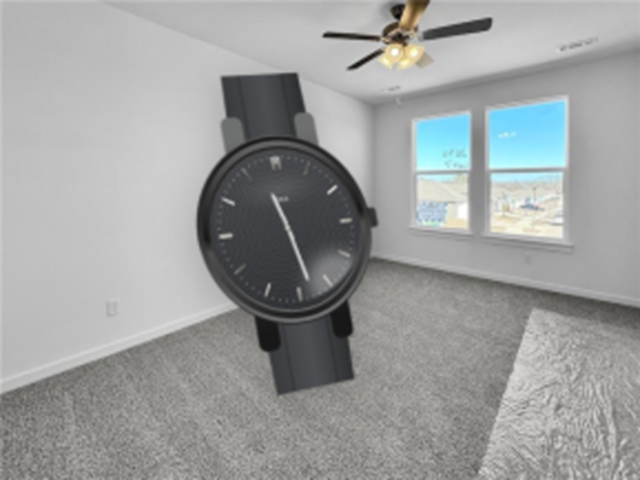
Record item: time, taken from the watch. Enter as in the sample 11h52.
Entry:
11h28
